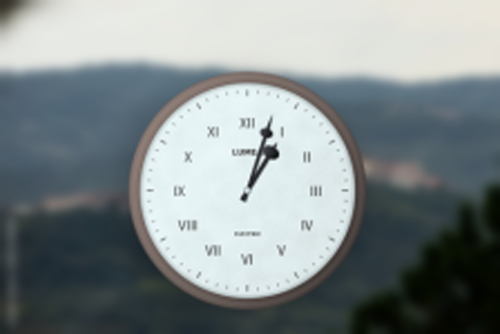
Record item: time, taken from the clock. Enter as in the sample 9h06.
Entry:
1h03
